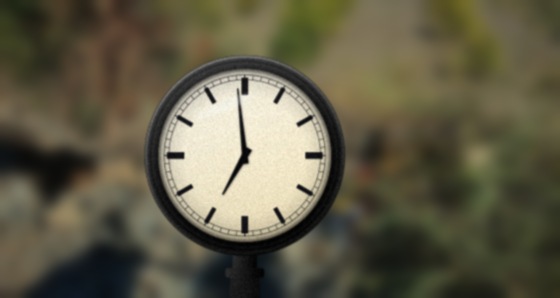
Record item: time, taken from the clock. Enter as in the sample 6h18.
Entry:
6h59
